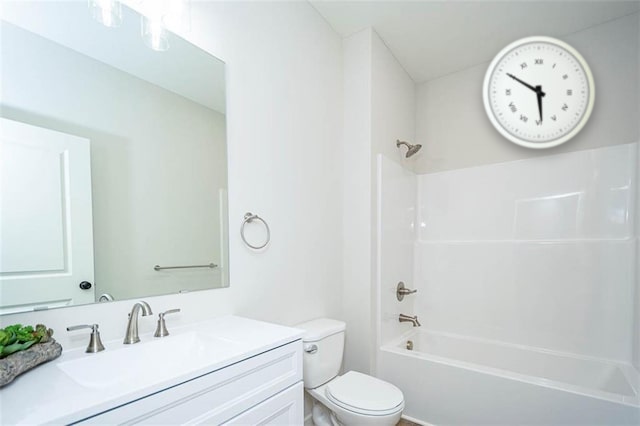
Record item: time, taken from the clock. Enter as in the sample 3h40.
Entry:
5h50
